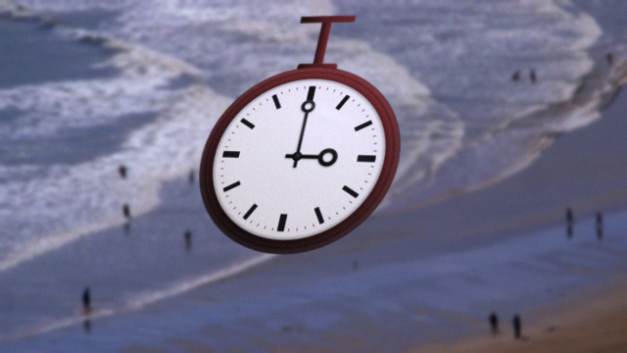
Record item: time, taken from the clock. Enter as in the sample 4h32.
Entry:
3h00
